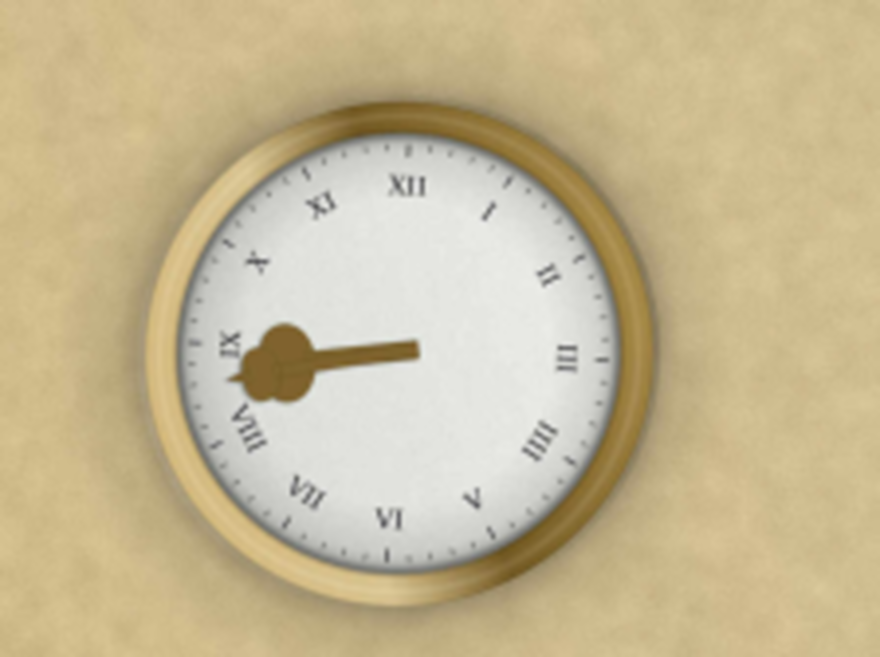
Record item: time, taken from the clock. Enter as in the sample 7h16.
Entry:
8h43
